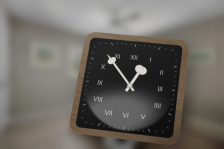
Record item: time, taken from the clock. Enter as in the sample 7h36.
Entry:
12h53
